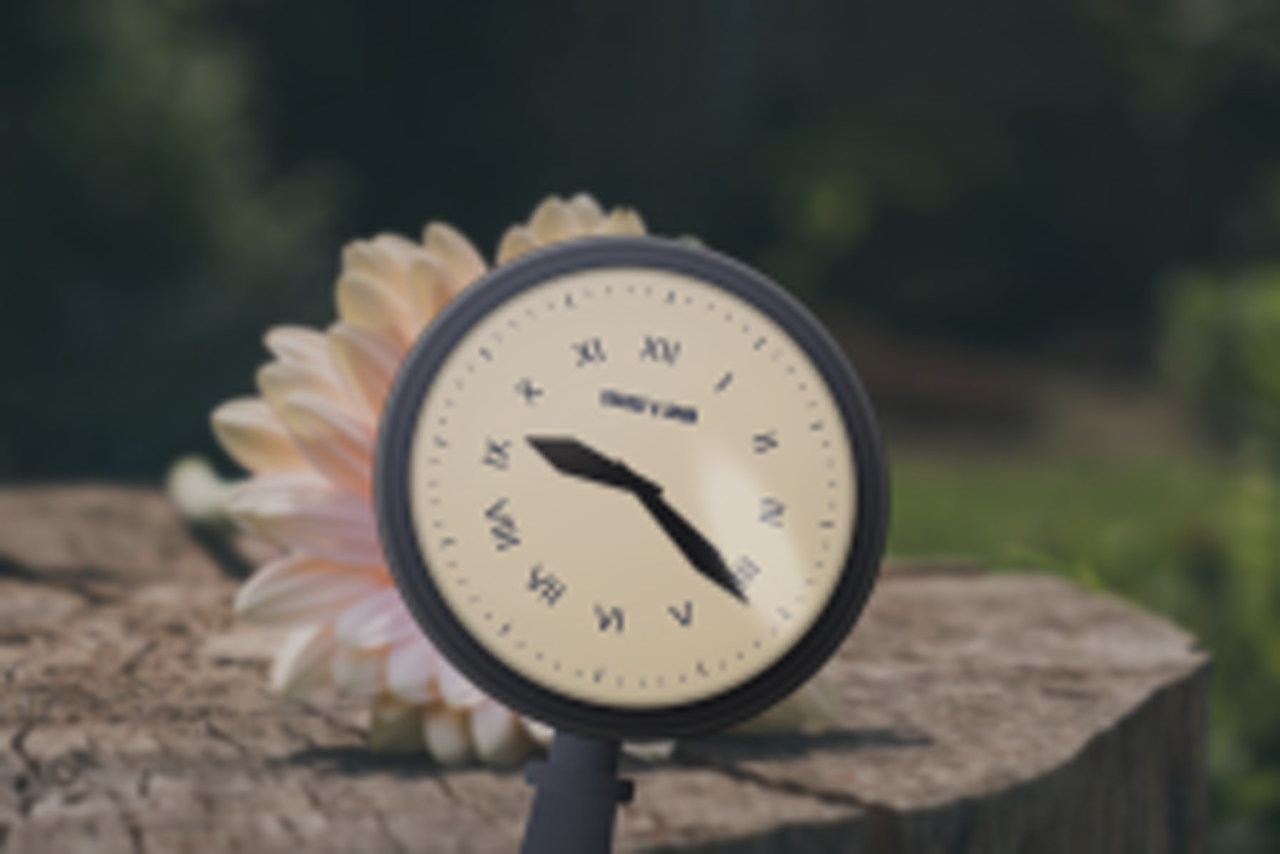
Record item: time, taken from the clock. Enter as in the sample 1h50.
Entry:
9h21
